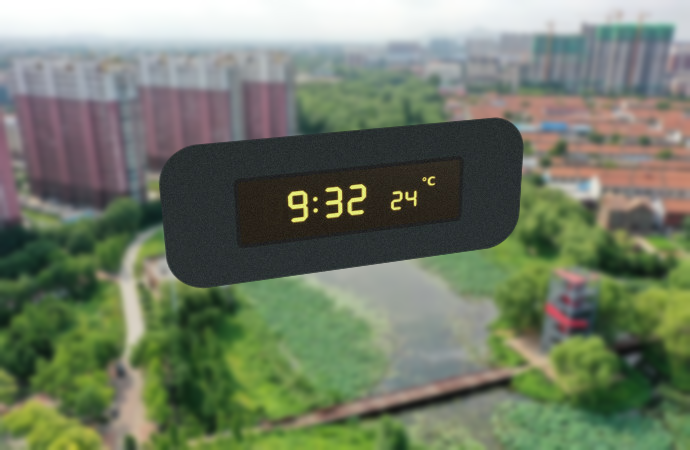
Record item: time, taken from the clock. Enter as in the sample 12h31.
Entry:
9h32
